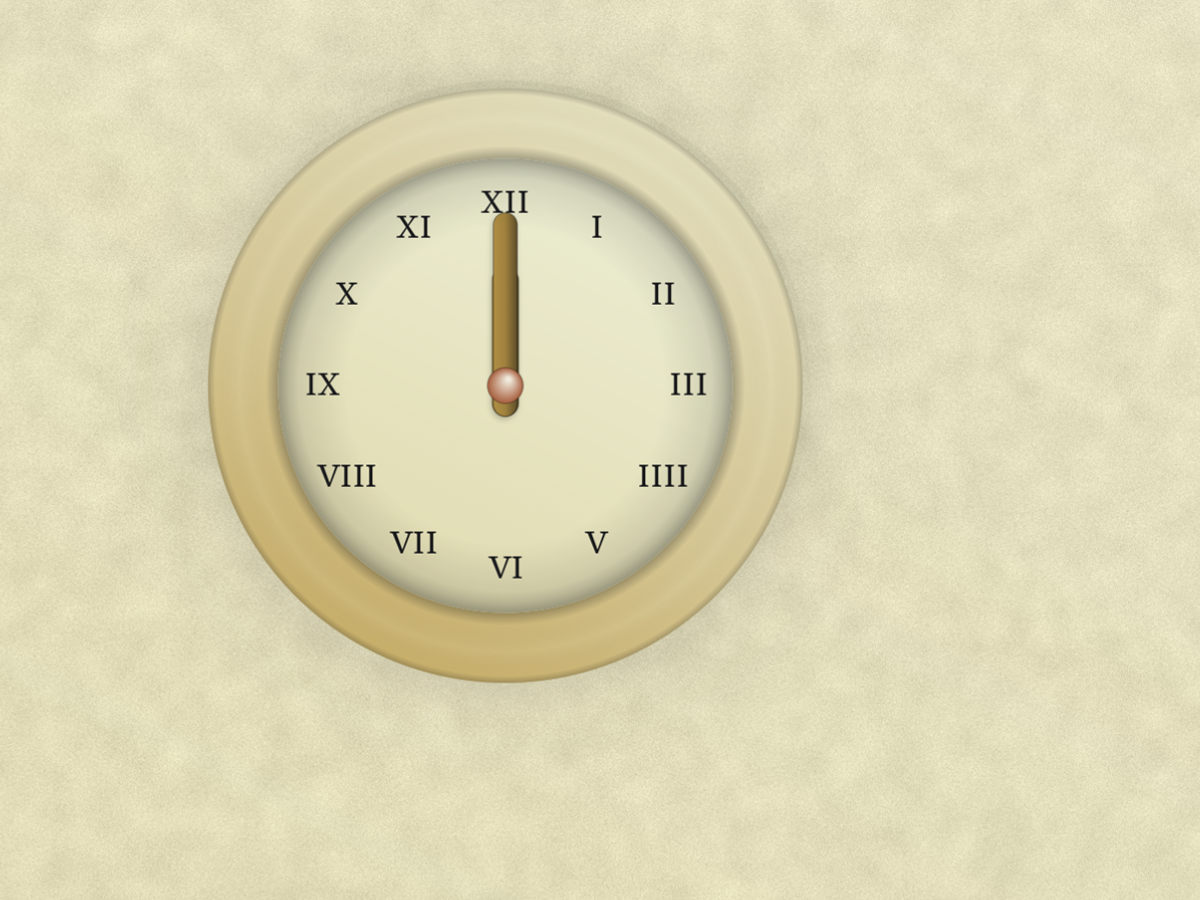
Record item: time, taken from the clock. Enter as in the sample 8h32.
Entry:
12h00
